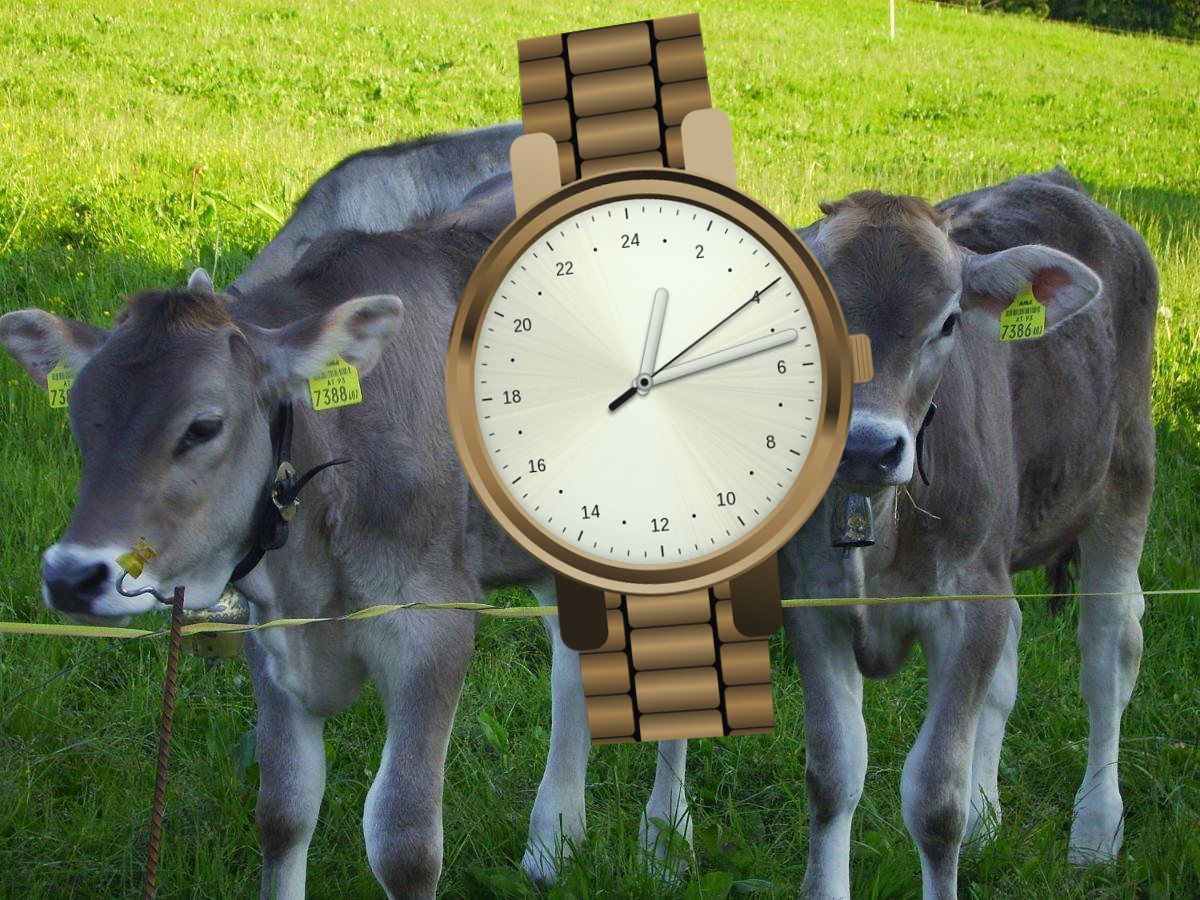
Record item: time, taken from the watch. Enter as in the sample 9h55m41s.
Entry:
1h13m10s
